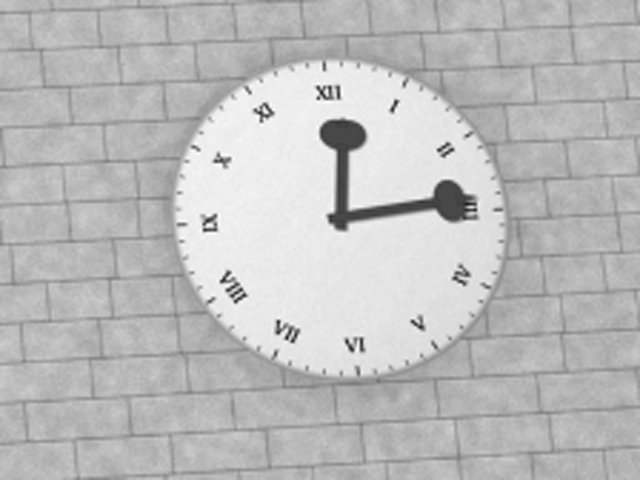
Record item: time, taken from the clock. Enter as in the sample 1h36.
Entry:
12h14
